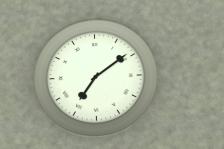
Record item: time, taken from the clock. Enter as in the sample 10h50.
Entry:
7h09
